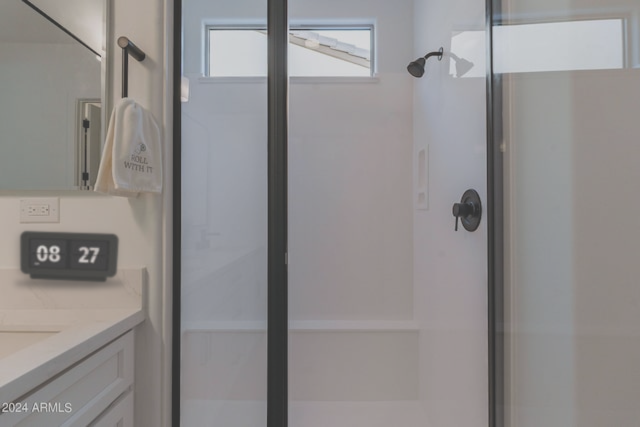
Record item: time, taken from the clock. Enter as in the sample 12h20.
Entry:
8h27
